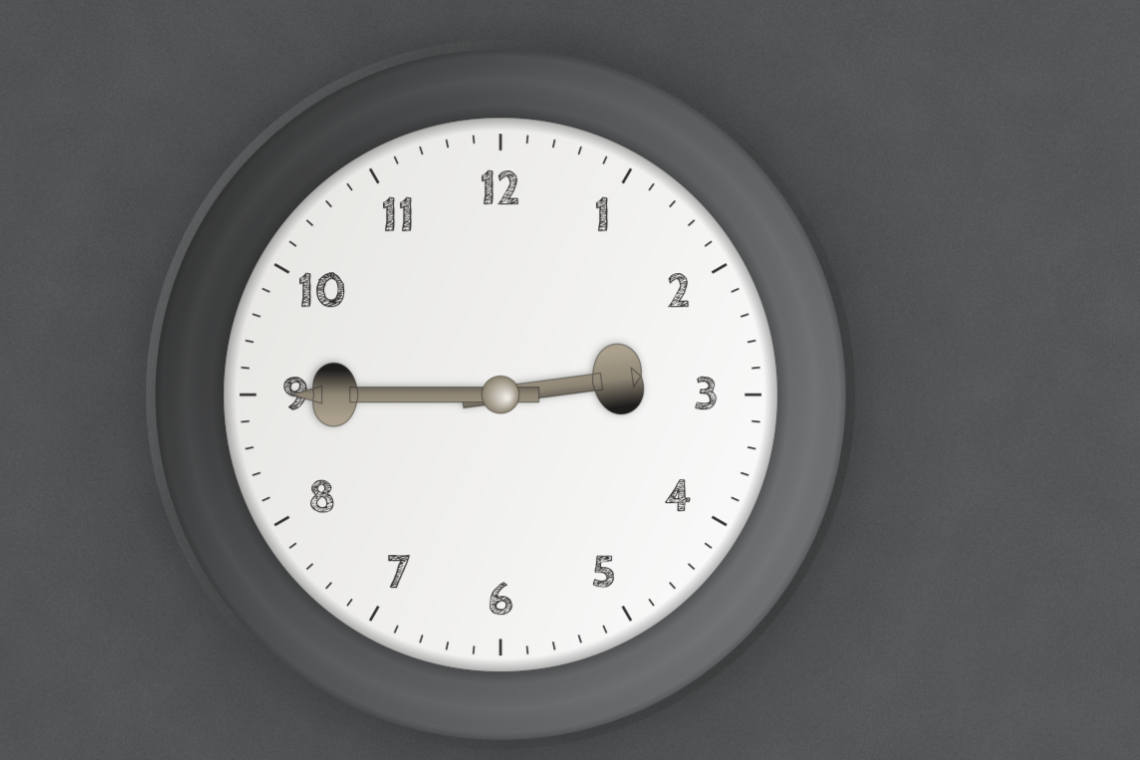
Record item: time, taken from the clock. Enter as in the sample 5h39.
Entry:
2h45
